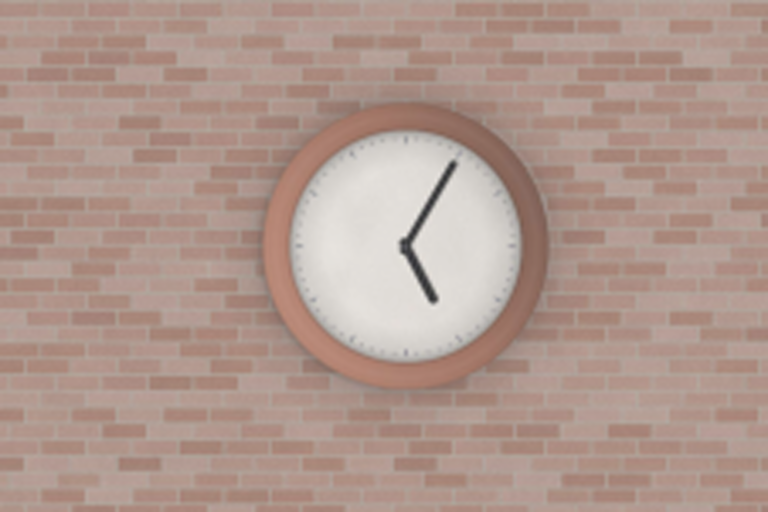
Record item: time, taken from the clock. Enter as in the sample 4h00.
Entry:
5h05
